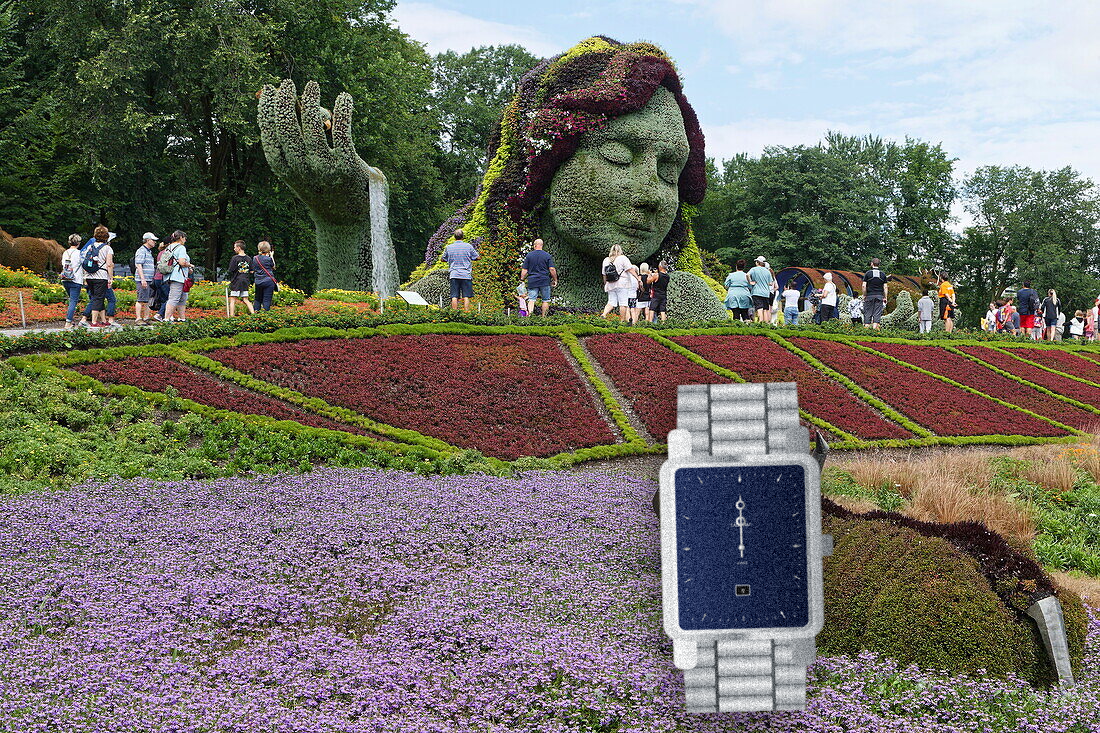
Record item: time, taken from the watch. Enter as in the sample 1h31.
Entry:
12h00
